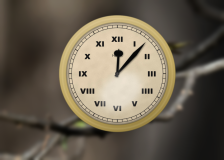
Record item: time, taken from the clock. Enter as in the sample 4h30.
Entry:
12h07
